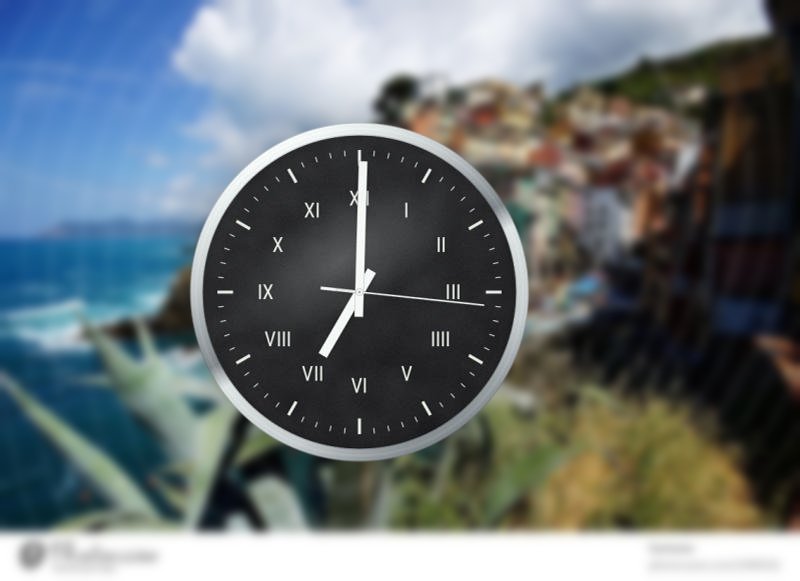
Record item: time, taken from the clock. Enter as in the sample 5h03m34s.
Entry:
7h00m16s
